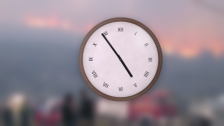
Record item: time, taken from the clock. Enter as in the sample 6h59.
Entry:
4h54
